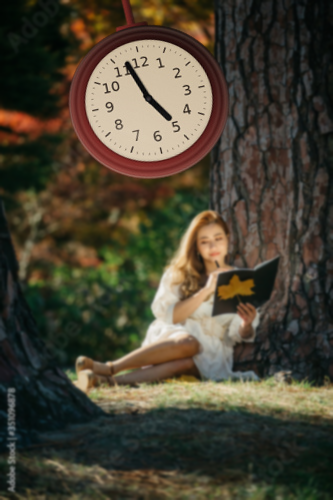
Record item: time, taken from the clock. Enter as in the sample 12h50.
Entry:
4h57
